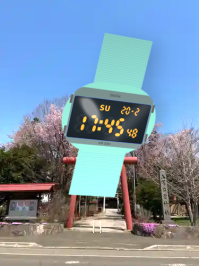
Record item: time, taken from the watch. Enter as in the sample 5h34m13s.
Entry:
17h45m48s
